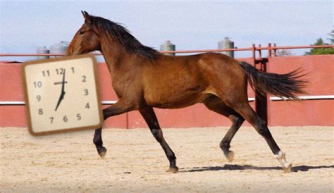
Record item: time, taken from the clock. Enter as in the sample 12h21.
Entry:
7h02
